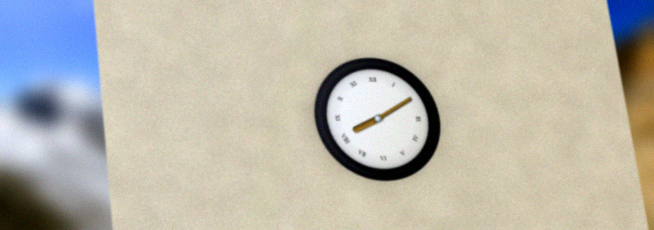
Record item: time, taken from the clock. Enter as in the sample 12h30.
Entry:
8h10
